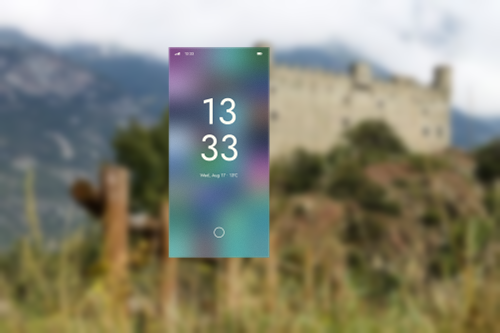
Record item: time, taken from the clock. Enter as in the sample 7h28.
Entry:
13h33
